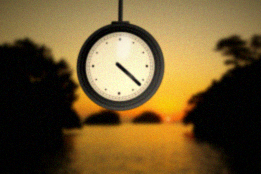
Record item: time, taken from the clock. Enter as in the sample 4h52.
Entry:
4h22
